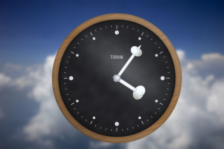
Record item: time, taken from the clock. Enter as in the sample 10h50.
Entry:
4h06
